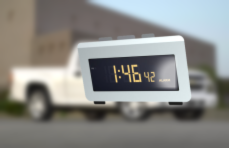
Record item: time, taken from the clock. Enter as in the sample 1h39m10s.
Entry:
1h46m42s
